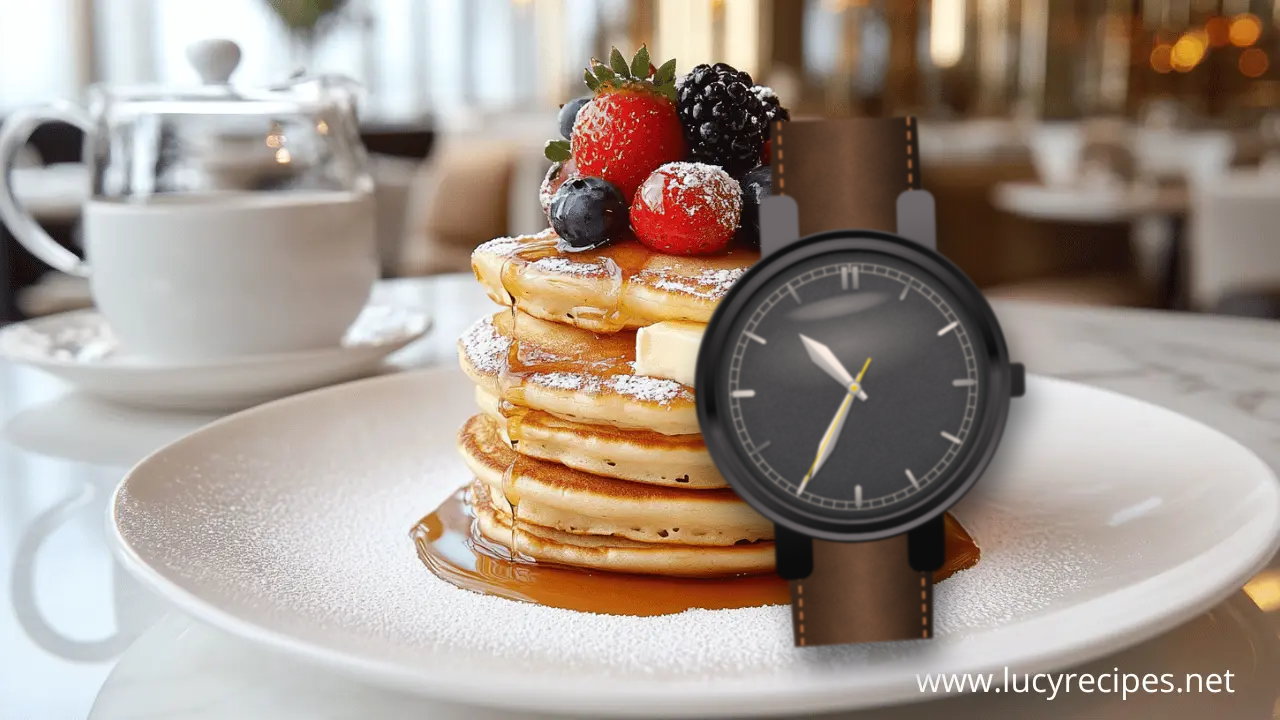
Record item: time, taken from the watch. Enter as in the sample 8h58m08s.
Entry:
10h34m35s
